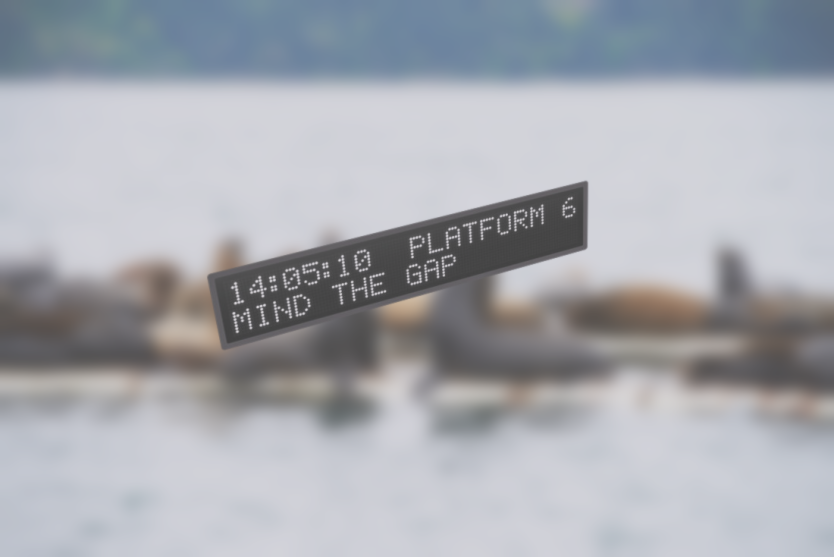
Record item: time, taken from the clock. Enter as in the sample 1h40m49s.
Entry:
14h05m10s
